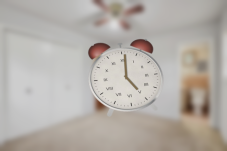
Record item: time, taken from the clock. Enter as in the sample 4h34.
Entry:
5h01
